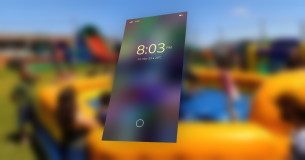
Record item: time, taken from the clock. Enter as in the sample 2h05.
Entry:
8h03
